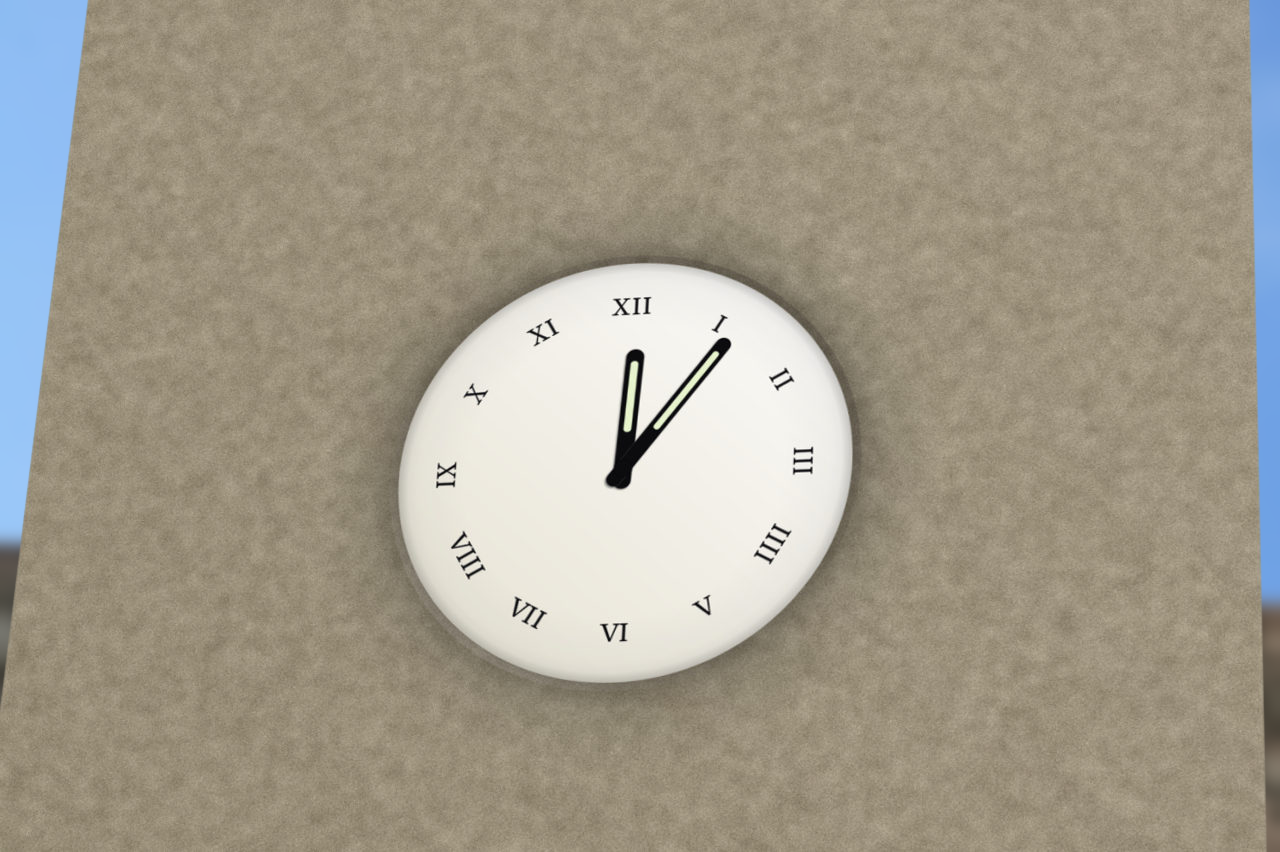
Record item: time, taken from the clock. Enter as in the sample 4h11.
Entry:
12h06
